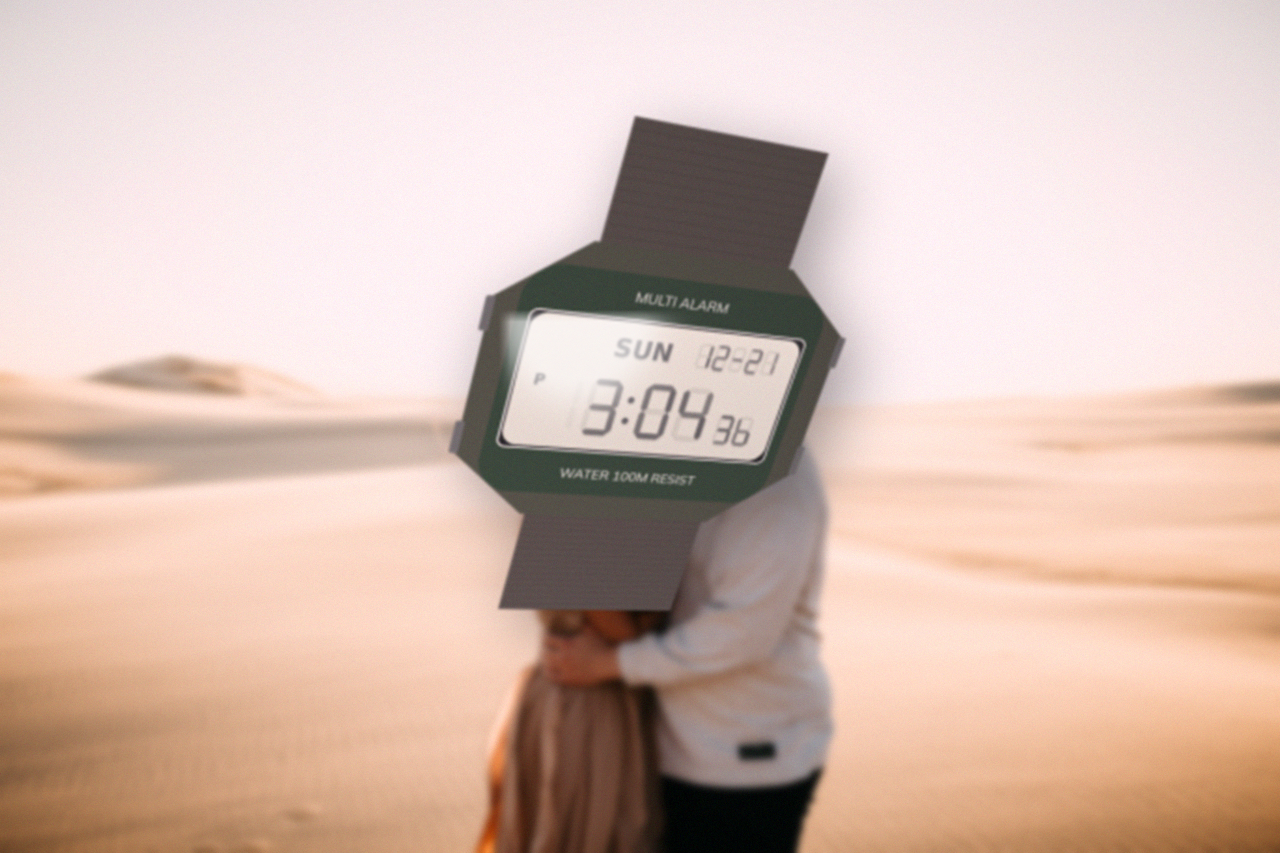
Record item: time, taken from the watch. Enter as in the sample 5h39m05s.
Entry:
3h04m36s
